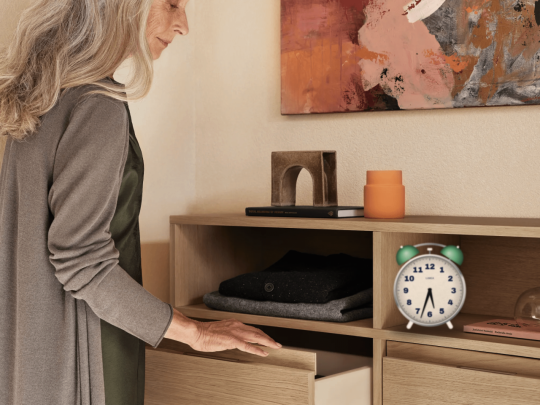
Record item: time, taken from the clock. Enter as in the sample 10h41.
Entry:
5h33
